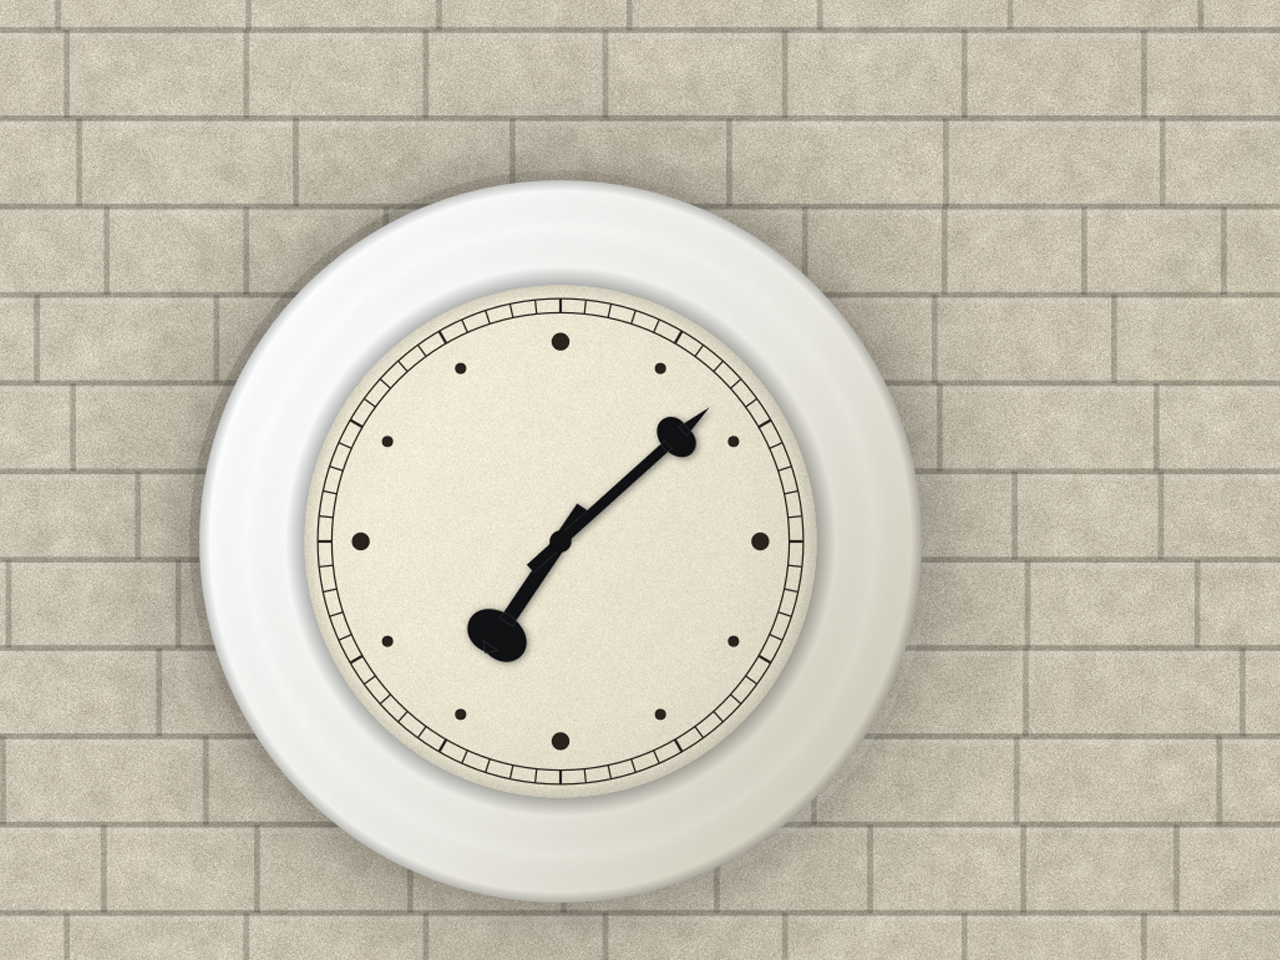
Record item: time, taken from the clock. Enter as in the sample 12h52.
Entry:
7h08
